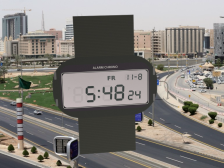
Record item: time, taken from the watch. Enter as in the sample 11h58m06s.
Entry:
5h48m24s
